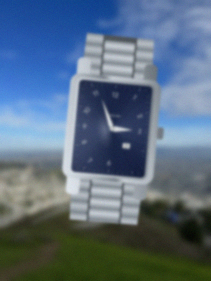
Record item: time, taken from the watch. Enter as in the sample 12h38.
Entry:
2h56
